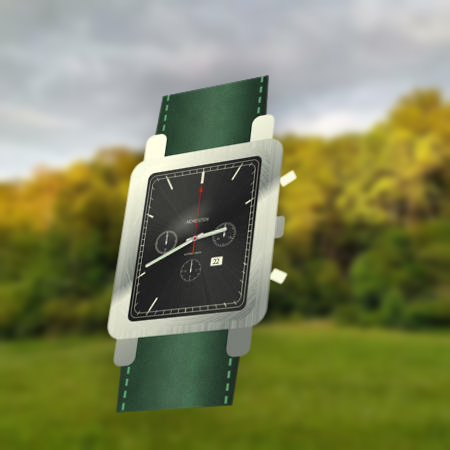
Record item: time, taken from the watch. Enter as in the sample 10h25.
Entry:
2h41
